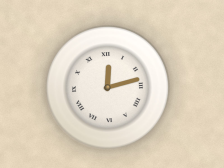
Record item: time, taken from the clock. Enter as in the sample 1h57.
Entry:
12h13
